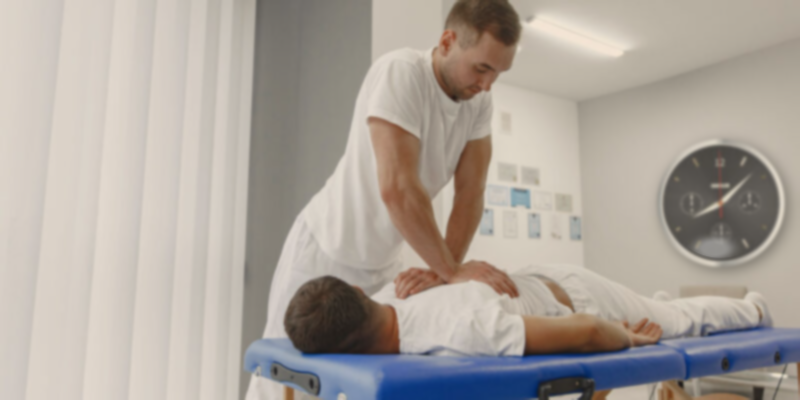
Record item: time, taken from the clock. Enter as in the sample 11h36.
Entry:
8h08
